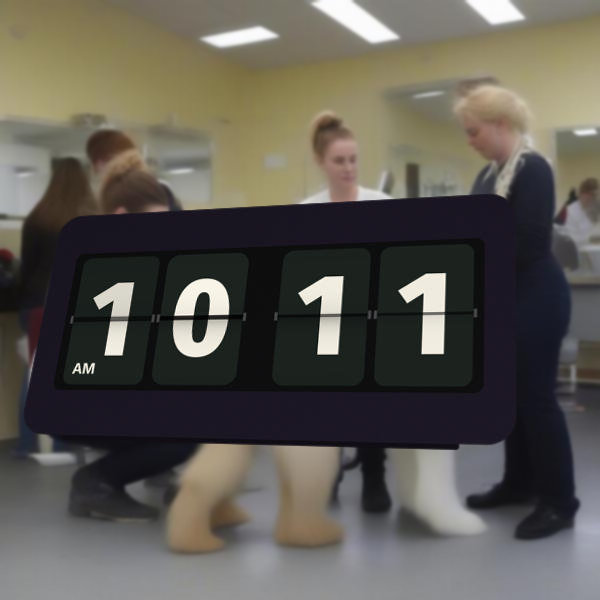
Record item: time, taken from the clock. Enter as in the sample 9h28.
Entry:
10h11
